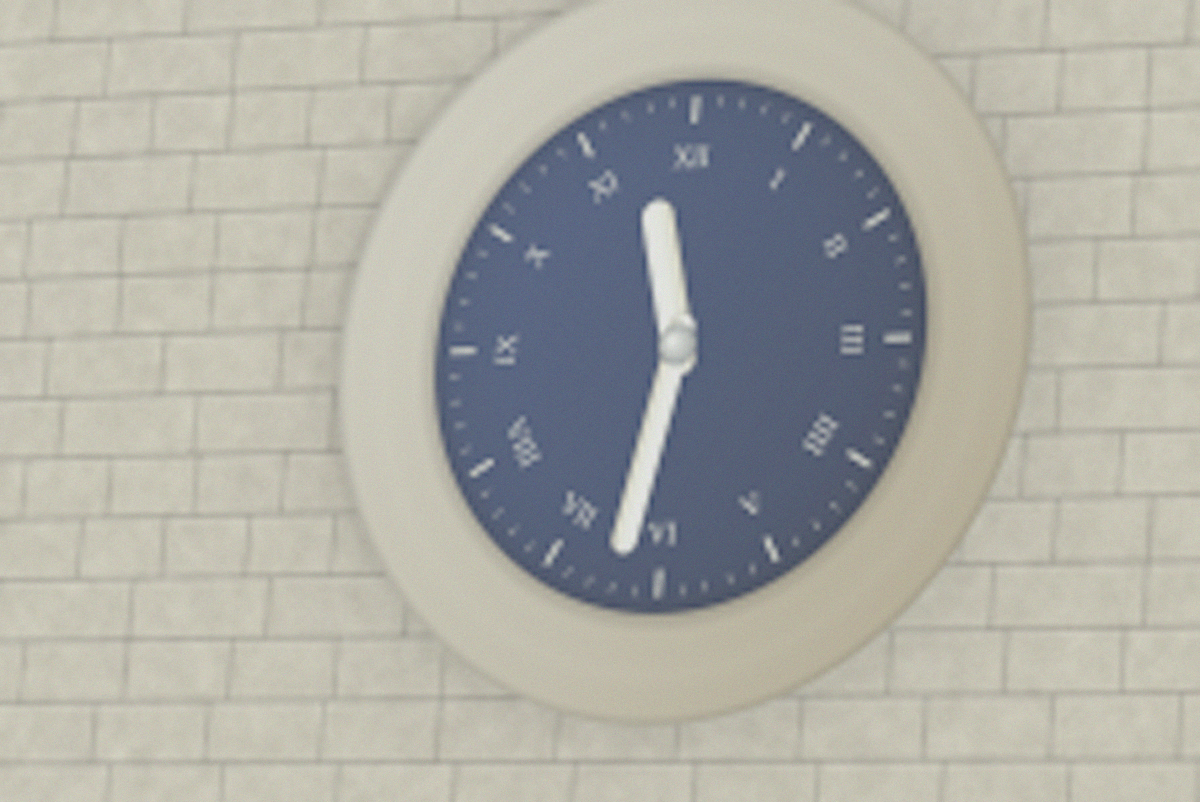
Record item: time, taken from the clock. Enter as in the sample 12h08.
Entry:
11h32
